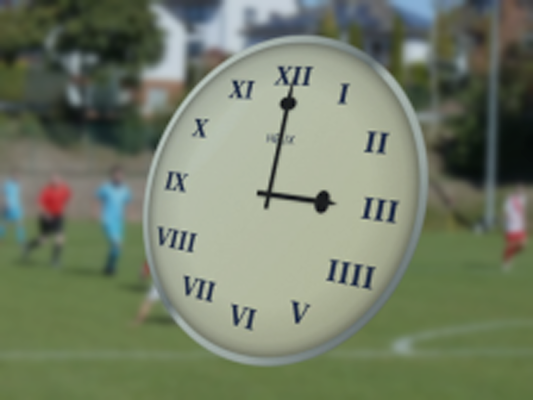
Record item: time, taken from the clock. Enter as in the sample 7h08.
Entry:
3h00
